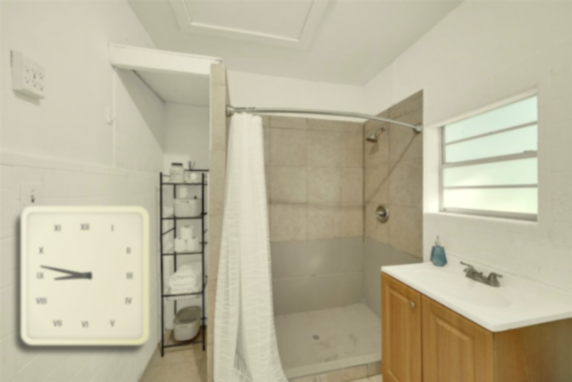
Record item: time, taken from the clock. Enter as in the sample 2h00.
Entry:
8h47
